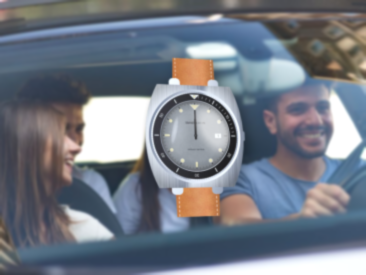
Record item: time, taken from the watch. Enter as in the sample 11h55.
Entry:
12h00
